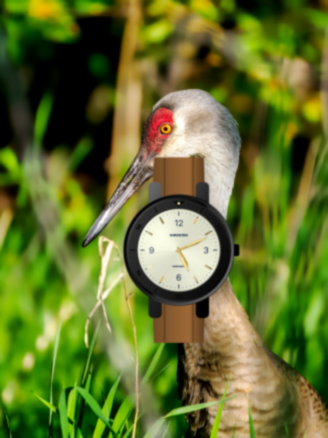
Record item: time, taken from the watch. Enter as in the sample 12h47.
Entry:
5h11
